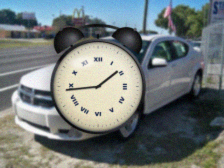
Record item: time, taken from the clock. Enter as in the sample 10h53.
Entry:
1h44
